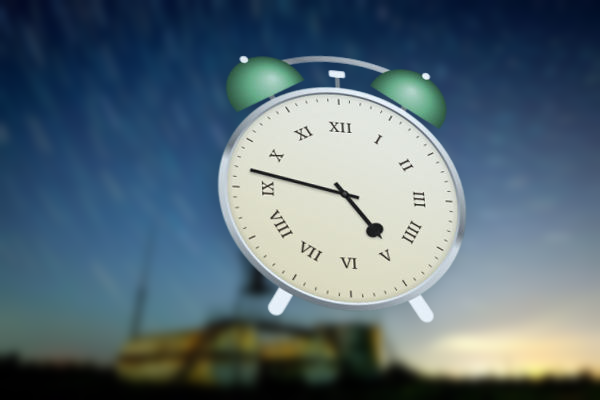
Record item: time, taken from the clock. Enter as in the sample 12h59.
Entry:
4h47
